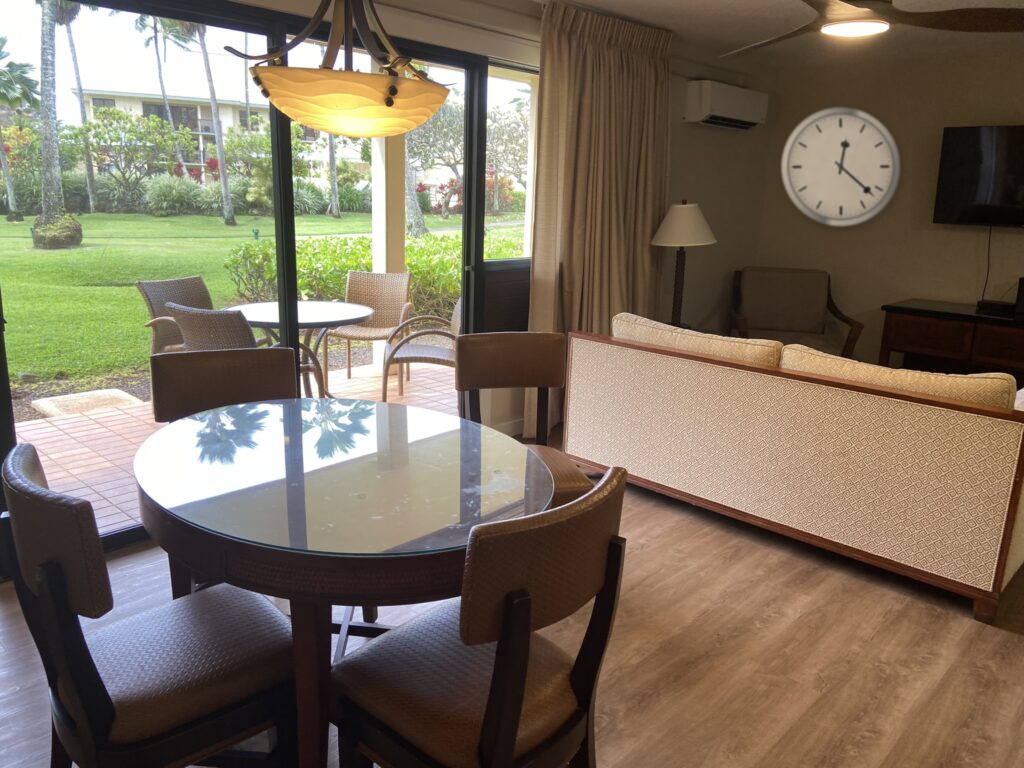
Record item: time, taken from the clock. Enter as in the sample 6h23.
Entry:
12h22
